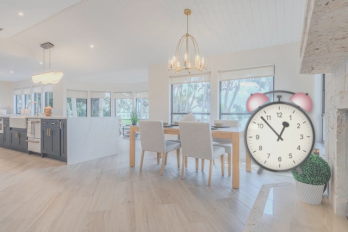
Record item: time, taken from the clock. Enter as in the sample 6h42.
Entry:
12h53
